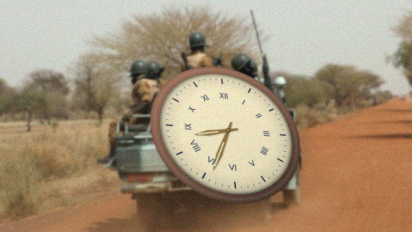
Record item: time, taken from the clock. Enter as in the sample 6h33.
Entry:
8h34
